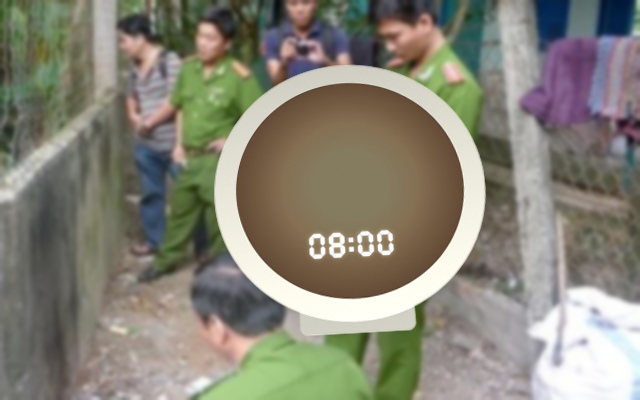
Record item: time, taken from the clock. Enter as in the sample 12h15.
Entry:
8h00
